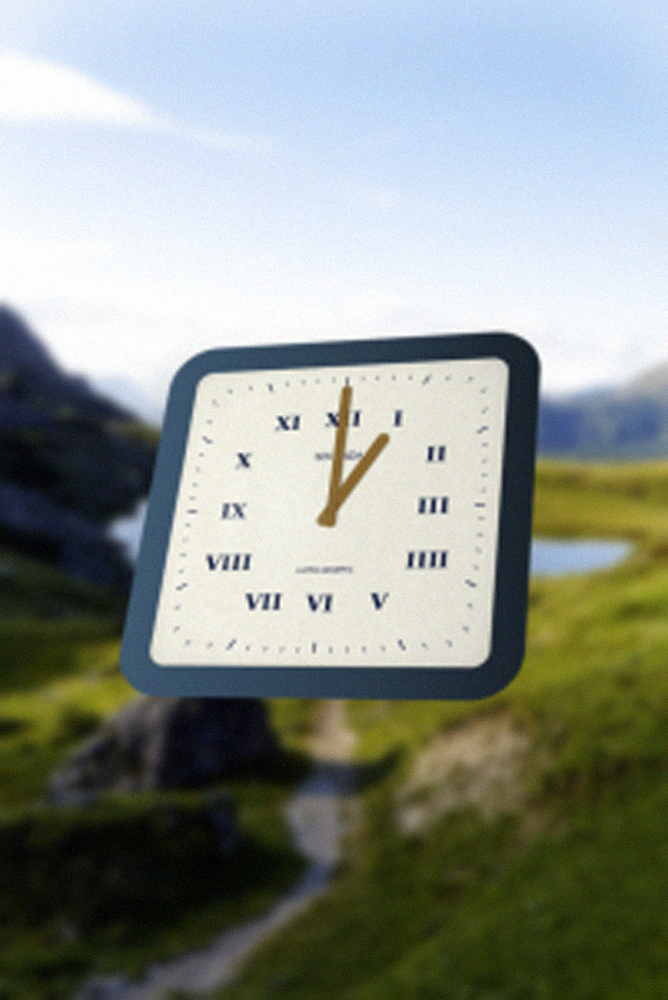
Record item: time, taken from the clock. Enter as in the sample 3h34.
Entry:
1h00
